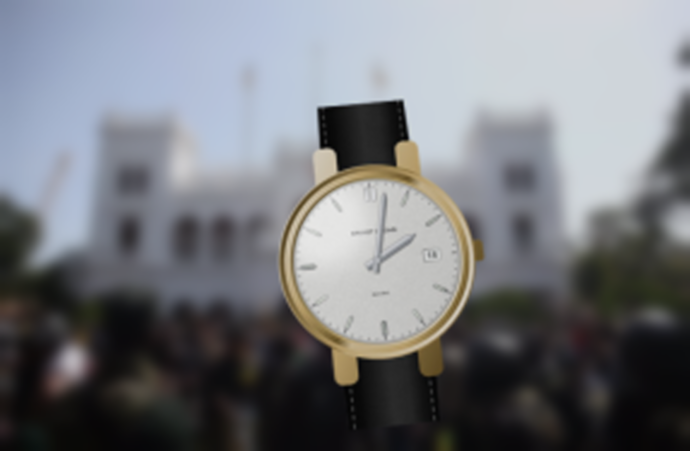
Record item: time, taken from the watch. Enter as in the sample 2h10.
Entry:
2h02
